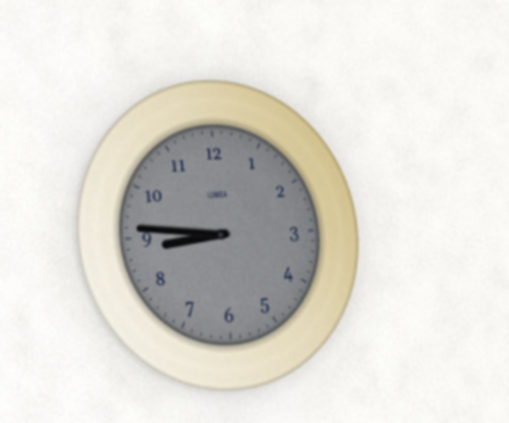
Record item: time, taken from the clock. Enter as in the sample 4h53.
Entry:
8h46
